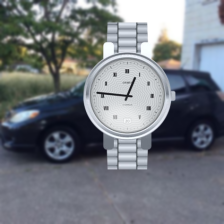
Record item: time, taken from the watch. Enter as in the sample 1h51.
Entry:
12h46
